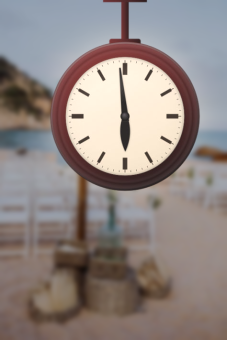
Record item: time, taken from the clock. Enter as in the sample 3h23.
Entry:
5h59
